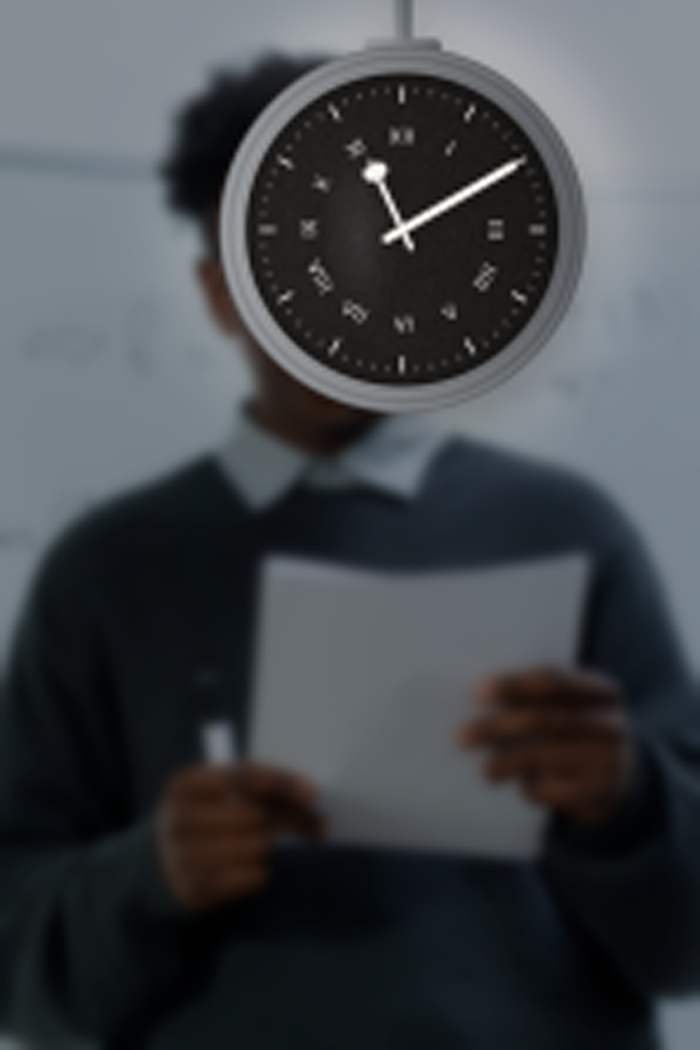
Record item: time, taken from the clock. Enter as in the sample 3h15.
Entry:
11h10
